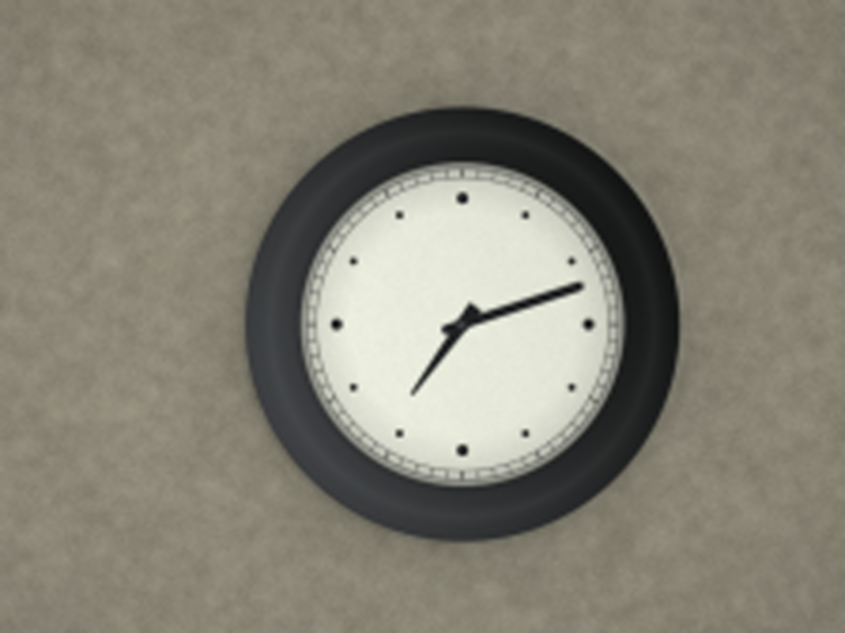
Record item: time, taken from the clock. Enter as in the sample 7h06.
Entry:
7h12
